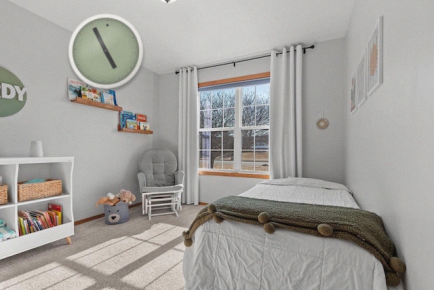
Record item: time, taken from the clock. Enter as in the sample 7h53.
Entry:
4h55
